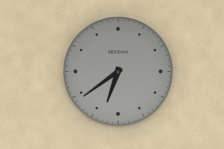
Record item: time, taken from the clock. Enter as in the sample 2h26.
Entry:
6h39
